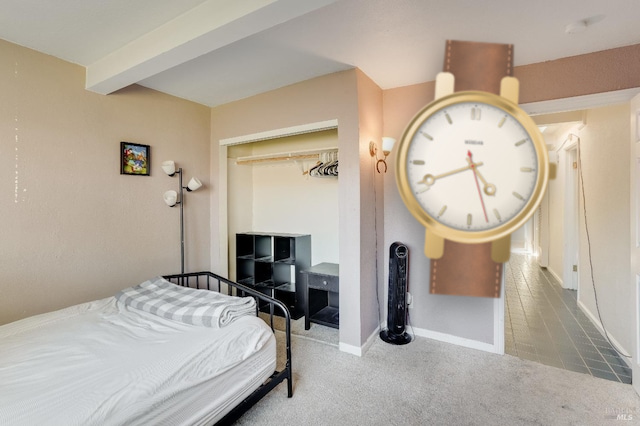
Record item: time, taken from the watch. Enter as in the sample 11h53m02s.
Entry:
4h41m27s
